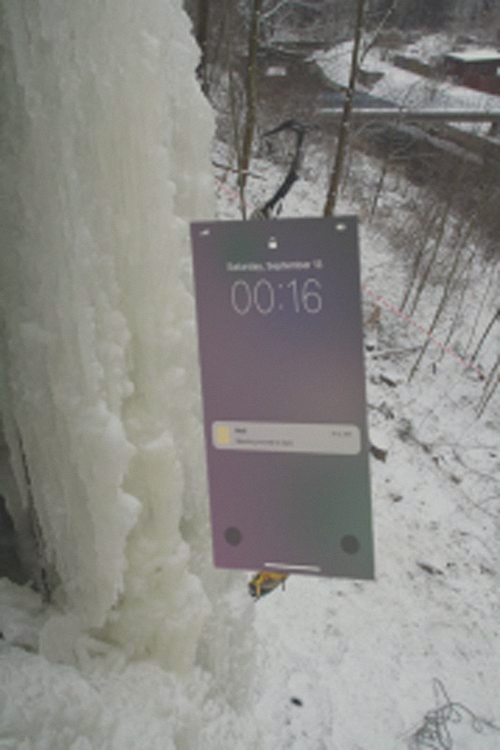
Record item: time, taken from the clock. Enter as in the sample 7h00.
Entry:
0h16
